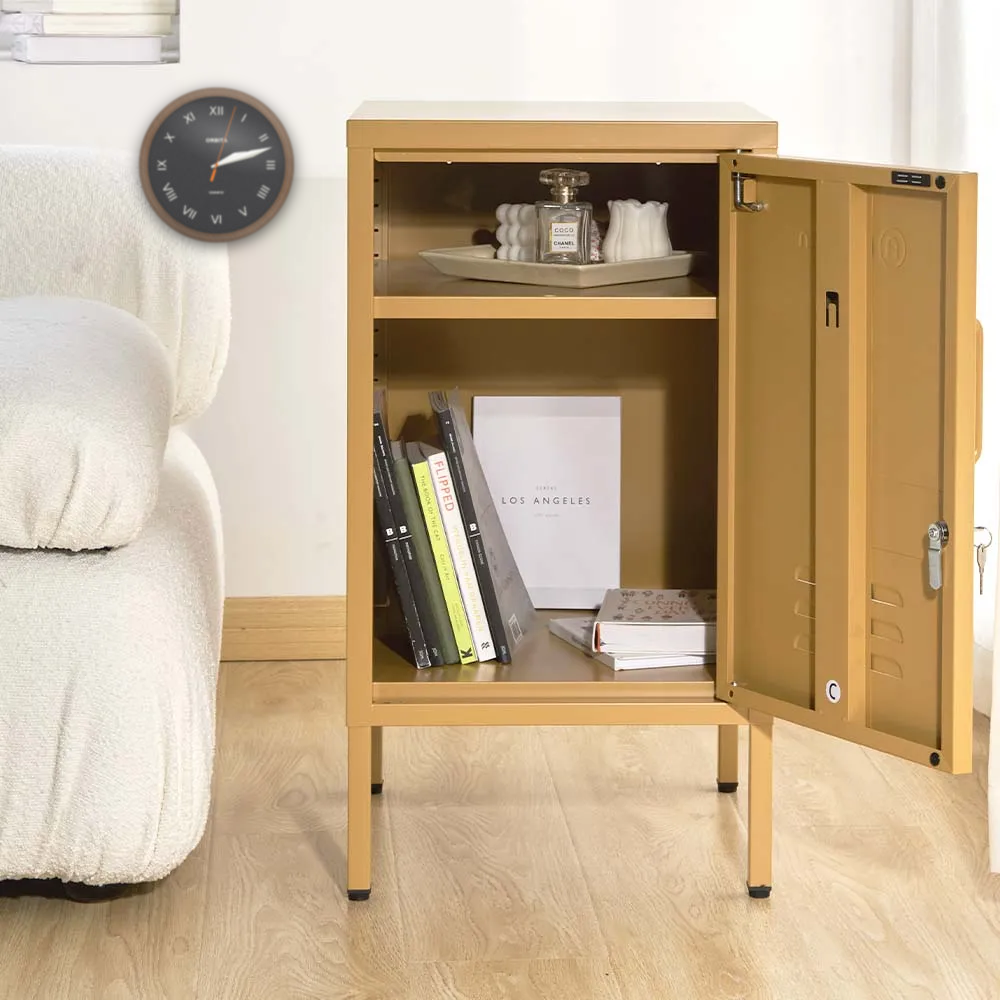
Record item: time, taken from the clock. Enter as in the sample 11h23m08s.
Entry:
2h12m03s
